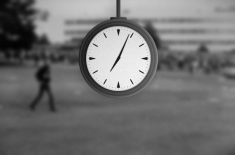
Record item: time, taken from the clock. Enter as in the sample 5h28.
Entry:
7h04
